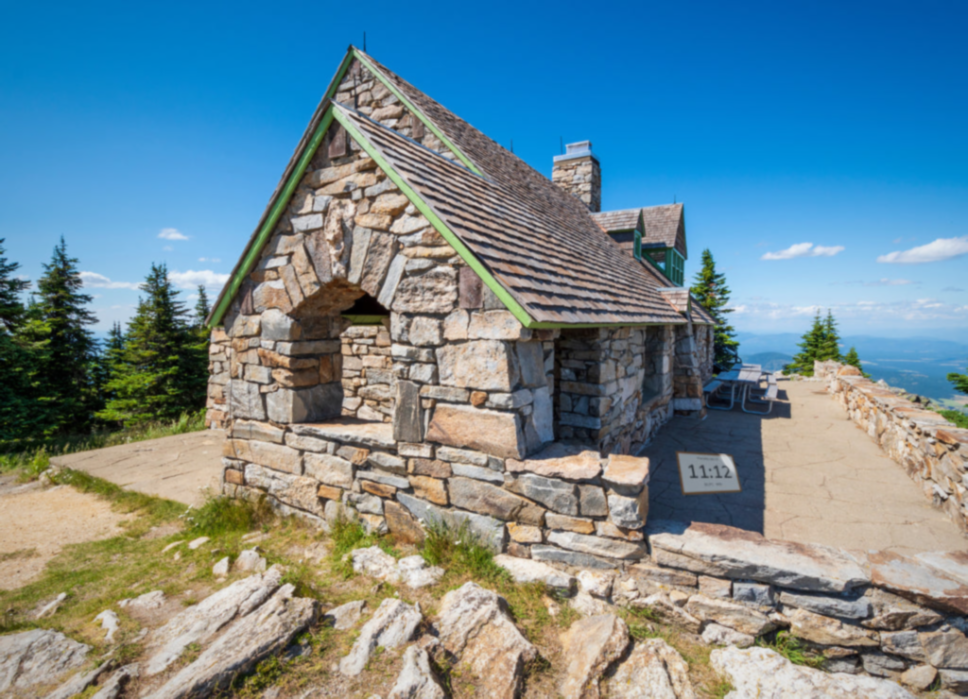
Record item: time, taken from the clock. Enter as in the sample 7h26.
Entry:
11h12
